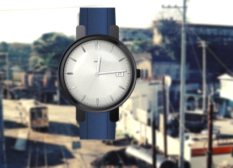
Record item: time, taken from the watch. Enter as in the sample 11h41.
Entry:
12h14
